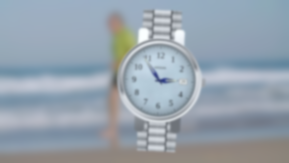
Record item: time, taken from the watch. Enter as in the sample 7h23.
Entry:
2h54
